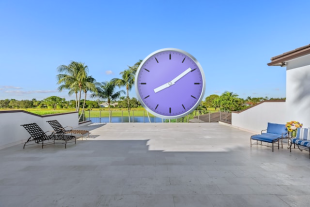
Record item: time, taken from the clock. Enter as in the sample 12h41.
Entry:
8h09
